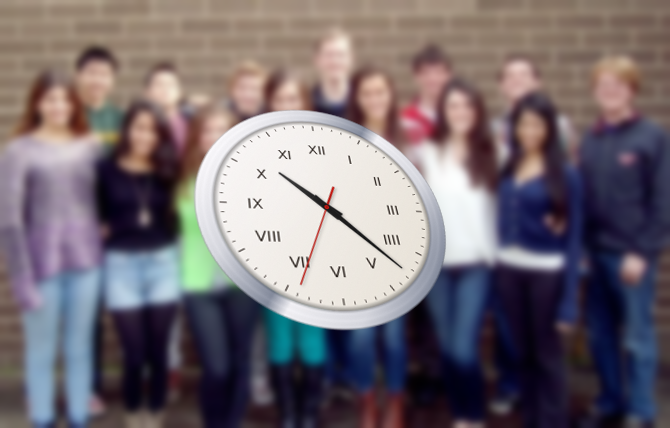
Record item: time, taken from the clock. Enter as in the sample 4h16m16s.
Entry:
10h22m34s
